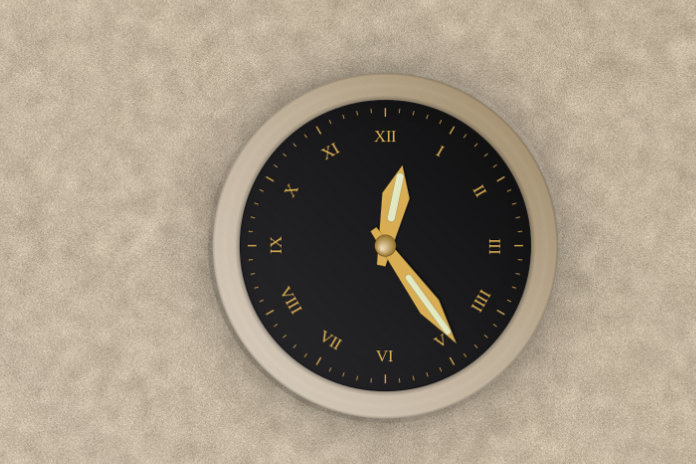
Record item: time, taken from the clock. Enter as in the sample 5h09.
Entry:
12h24
